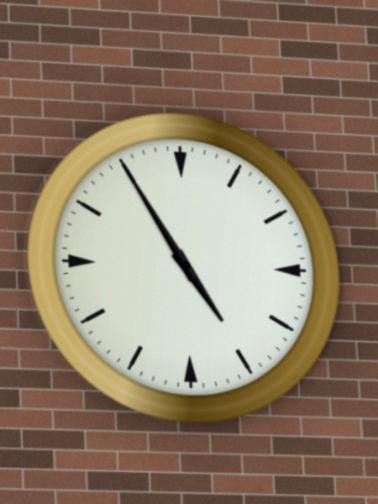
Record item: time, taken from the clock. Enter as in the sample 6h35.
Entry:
4h55
